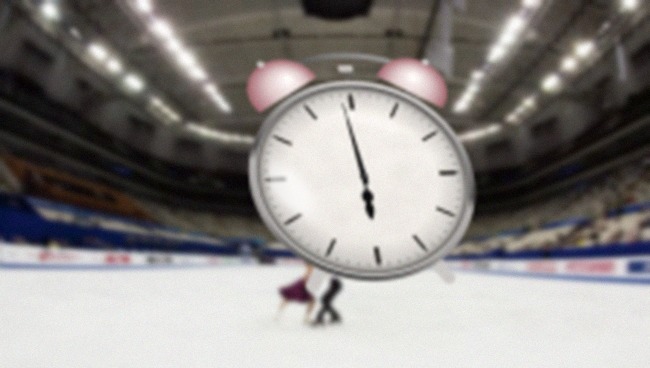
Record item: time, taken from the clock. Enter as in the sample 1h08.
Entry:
5h59
